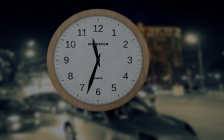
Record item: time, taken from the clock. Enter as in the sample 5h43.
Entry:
11h33
